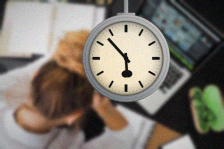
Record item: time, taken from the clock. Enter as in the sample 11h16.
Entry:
5h53
